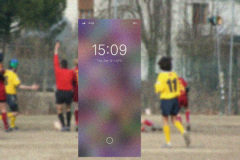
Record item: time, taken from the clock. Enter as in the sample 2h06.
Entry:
15h09
